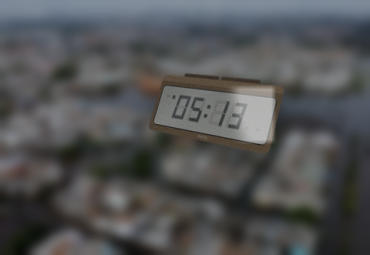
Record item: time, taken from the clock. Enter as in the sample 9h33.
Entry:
5h13
